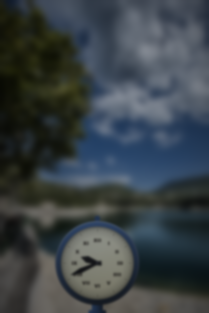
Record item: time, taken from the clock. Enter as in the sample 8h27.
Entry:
9h41
